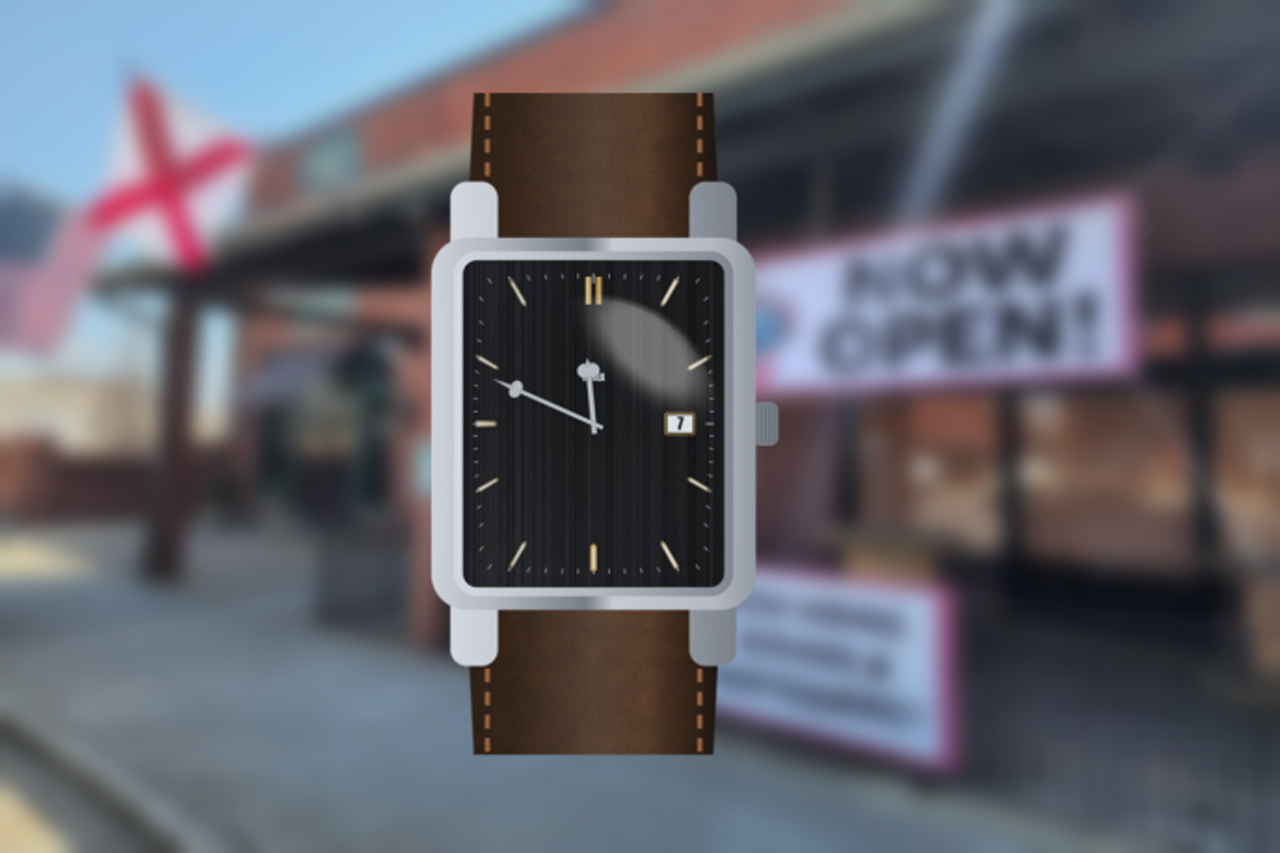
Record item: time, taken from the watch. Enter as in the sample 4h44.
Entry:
11h49
